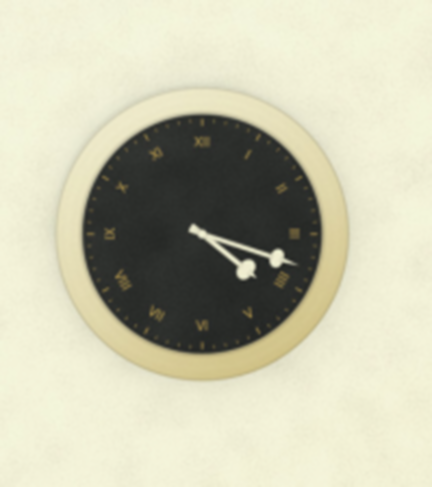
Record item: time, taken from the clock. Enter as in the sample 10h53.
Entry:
4h18
